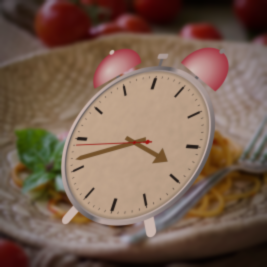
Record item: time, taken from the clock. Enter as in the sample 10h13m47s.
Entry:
3h41m44s
